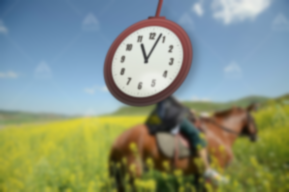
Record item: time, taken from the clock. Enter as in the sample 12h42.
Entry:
11h03
